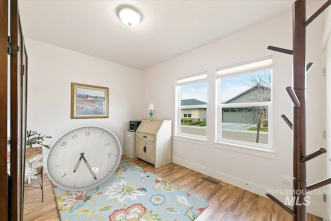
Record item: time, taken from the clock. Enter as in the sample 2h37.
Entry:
6h24
